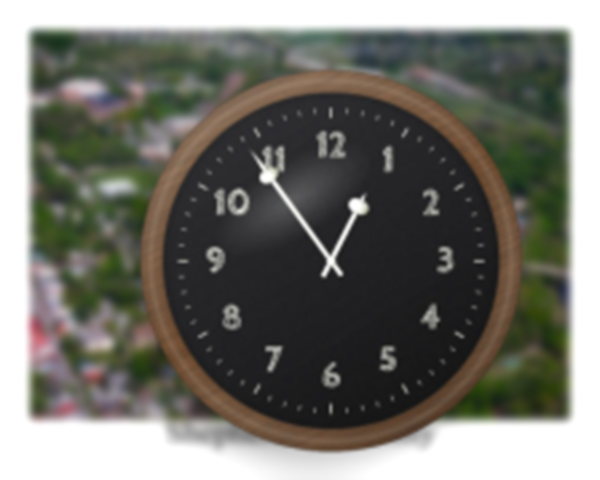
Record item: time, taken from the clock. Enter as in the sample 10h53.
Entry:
12h54
